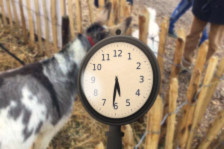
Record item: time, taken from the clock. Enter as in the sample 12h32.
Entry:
5h31
